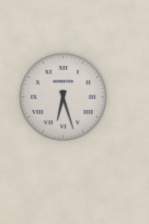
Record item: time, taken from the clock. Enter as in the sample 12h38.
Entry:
6h27
